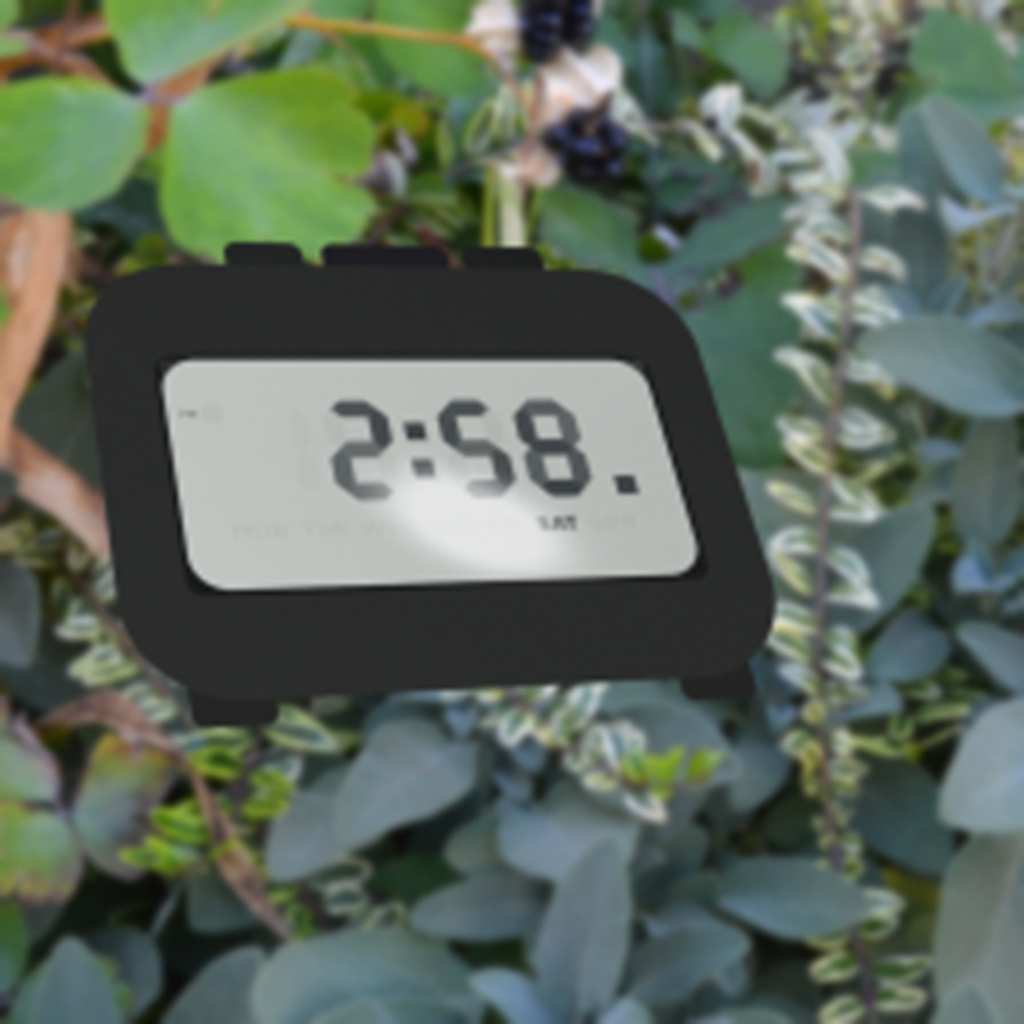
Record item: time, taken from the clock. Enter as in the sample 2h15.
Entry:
2h58
